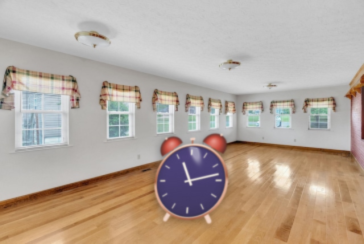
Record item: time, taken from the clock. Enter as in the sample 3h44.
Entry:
11h13
